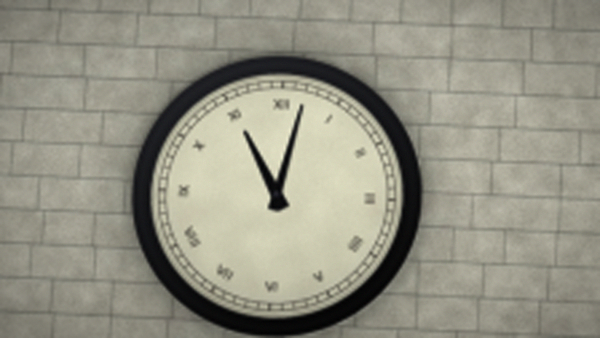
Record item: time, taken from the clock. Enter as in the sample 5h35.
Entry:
11h02
